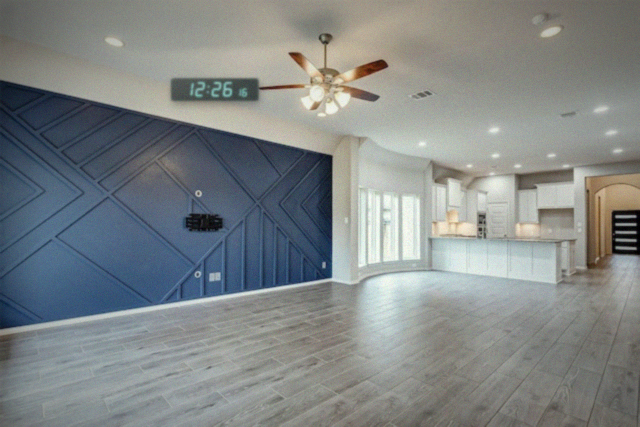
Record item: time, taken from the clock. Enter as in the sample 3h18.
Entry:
12h26
